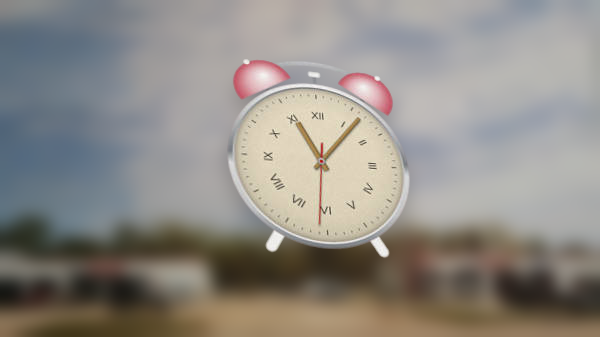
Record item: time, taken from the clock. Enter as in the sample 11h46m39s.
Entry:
11h06m31s
